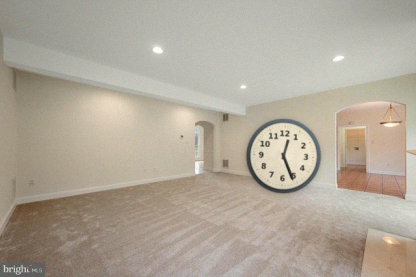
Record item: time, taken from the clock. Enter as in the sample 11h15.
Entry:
12h26
